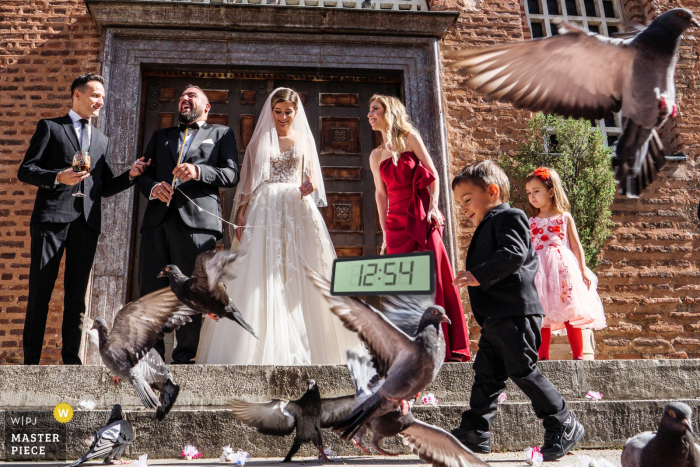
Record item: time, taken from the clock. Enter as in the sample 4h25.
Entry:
12h54
